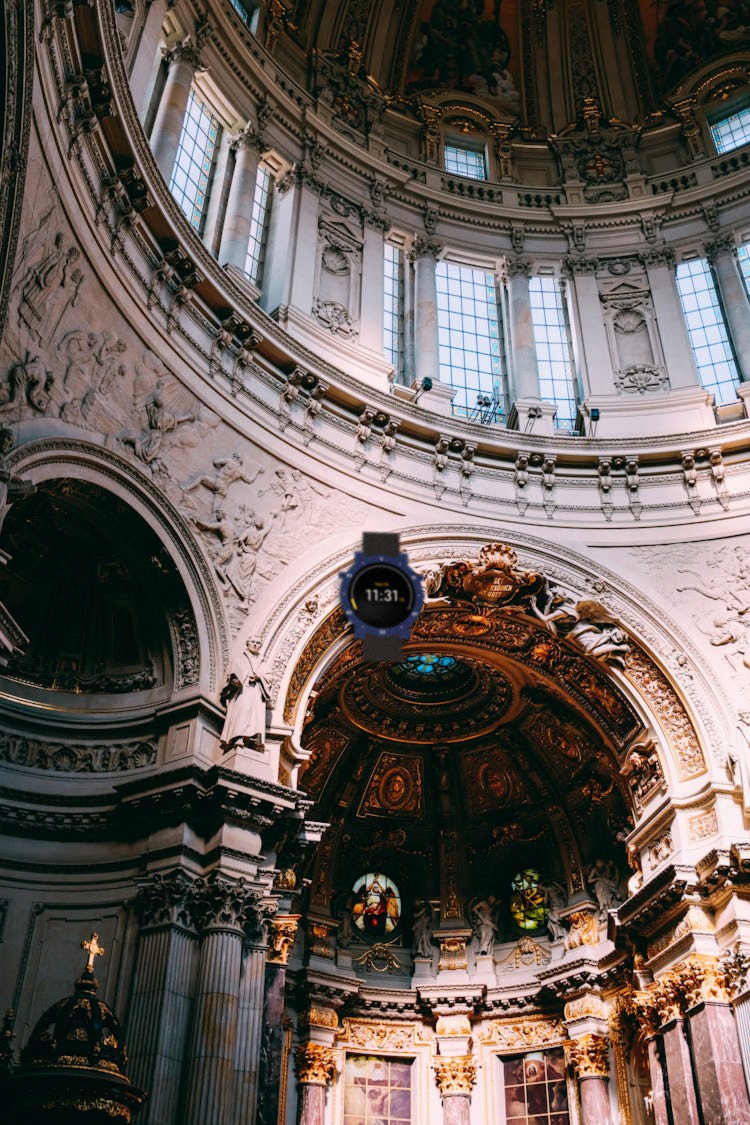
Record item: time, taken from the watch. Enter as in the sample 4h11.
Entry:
11h31
